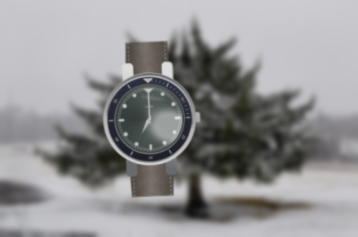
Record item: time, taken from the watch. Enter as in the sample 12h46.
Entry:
7h00
